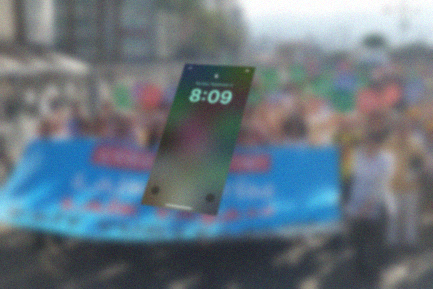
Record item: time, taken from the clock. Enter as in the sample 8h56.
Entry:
8h09
